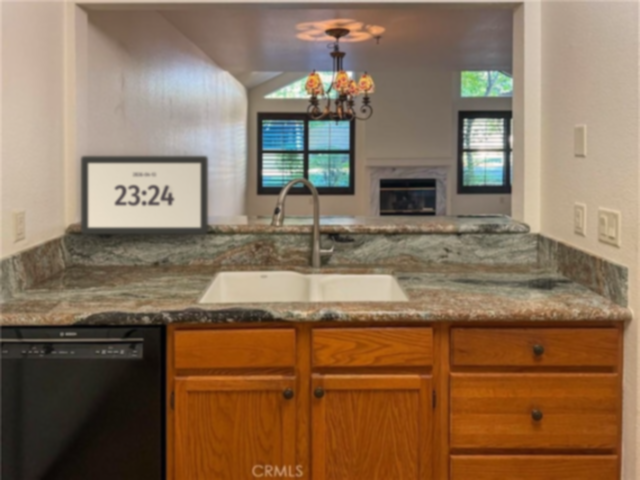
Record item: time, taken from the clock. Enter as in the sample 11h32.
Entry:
23h24
